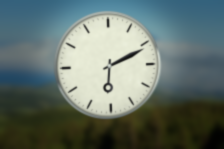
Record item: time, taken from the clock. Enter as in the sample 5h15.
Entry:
6h11
